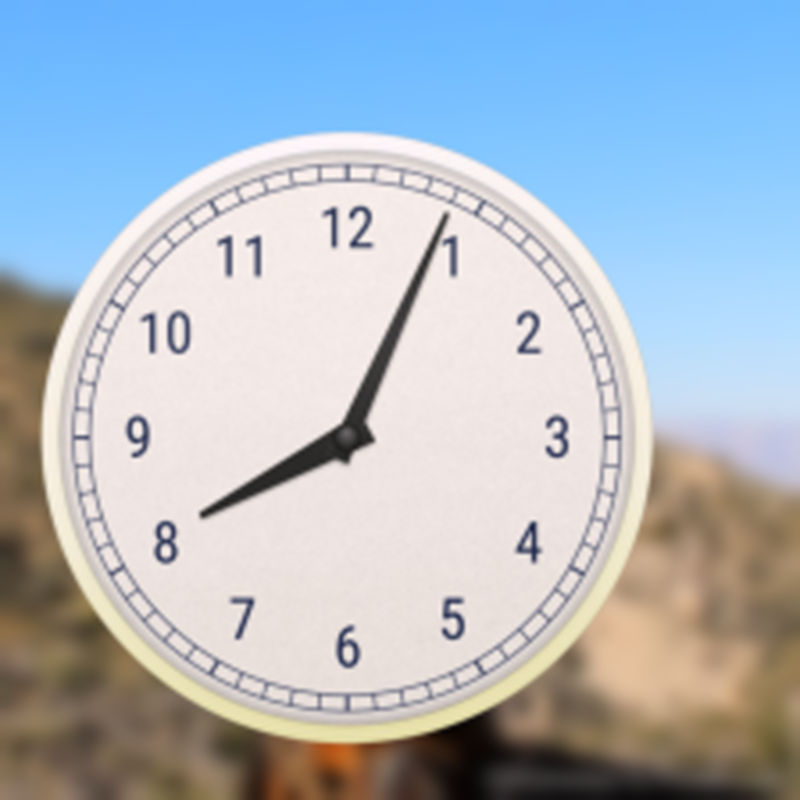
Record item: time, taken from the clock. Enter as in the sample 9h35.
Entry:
8h04
